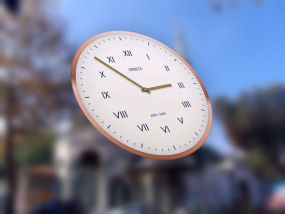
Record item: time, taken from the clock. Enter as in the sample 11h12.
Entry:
2h53
